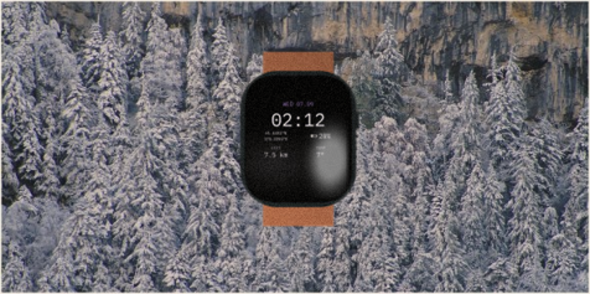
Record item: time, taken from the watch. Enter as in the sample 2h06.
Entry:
2h12
